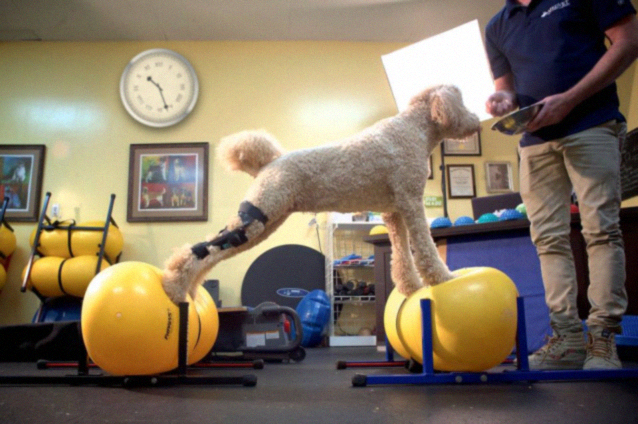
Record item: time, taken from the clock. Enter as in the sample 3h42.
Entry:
10h27
